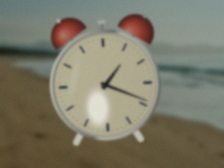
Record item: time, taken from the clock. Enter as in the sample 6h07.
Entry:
1h19
